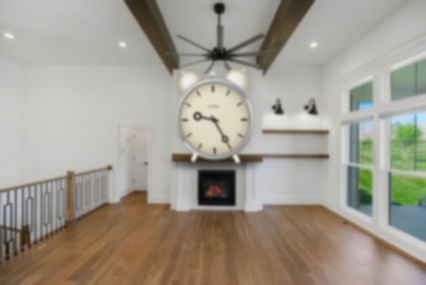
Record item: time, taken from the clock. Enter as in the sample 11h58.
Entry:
9h25
